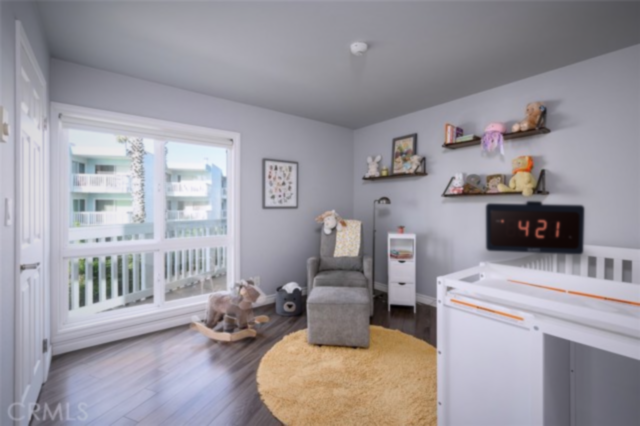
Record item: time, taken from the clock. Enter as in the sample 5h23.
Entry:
4h21
